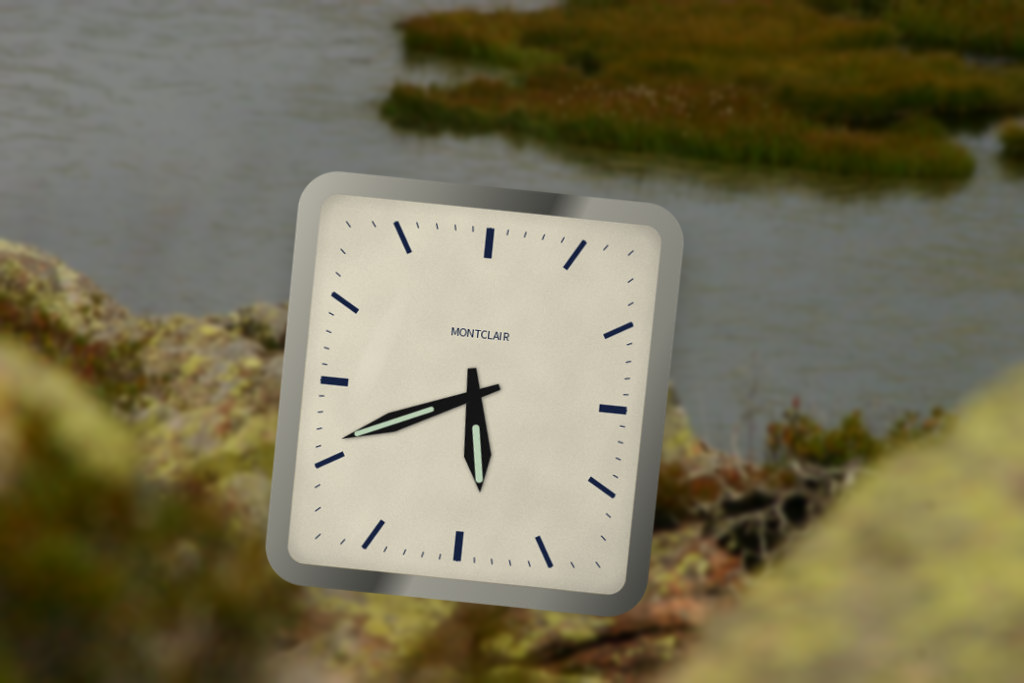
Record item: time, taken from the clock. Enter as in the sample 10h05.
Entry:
5h41
